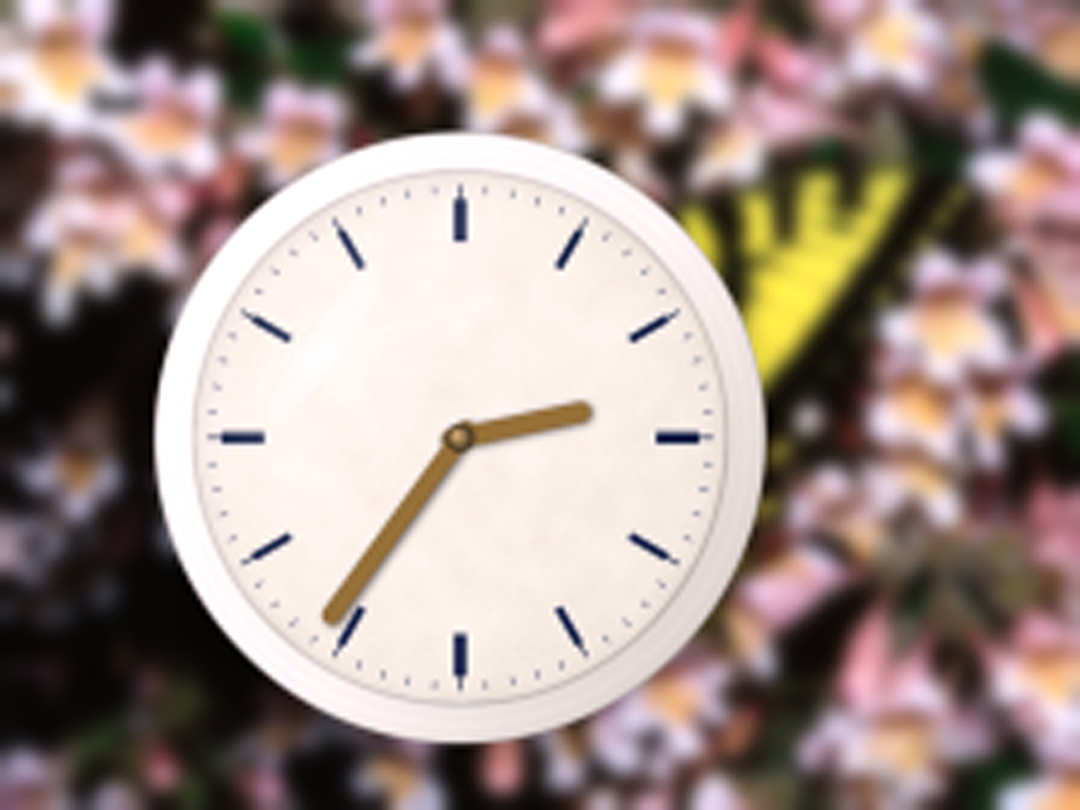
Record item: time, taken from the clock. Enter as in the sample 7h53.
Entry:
2h36
